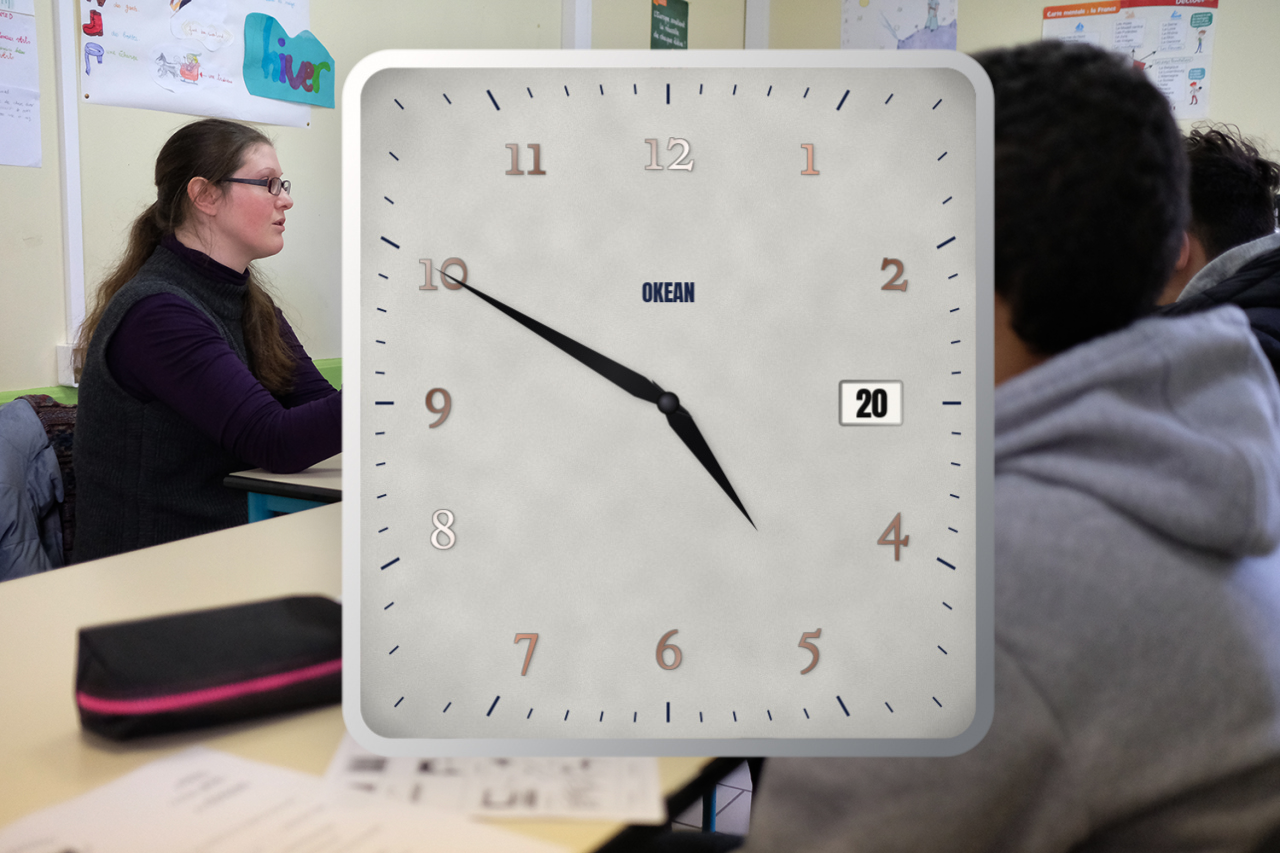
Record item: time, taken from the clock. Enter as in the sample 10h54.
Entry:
4h50
